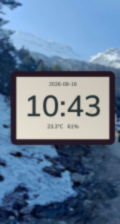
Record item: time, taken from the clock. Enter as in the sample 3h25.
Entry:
10h43
